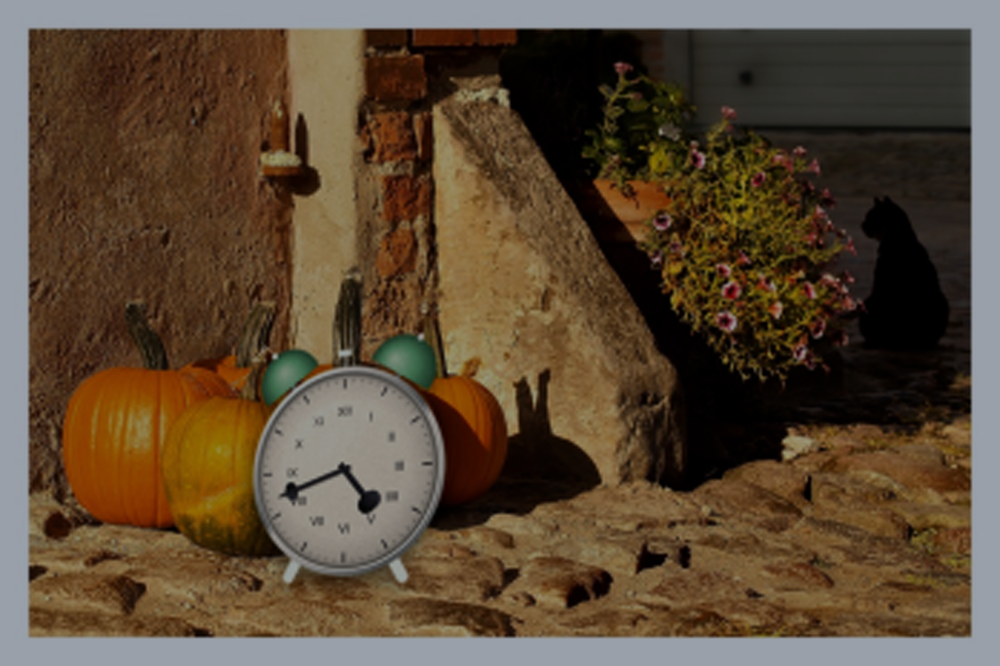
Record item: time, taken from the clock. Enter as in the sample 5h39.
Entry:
4h42
